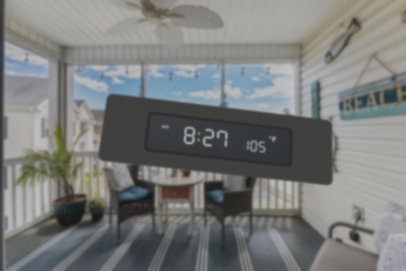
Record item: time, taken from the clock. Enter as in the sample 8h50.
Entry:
8h27
